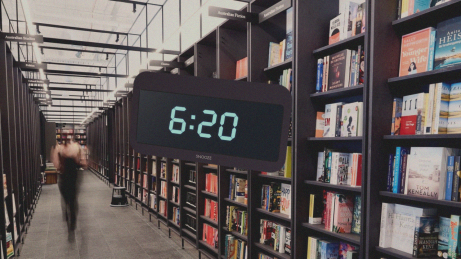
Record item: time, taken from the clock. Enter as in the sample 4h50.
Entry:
6h20
